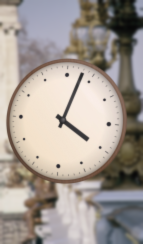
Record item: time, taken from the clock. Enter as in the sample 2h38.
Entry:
4h03
